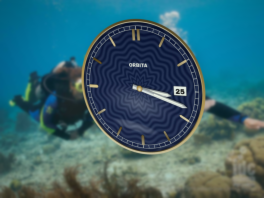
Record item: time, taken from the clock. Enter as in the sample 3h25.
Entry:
3h18
